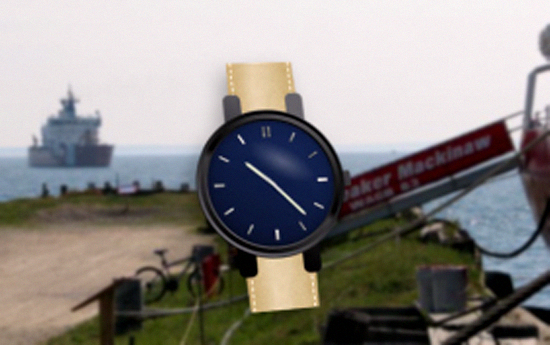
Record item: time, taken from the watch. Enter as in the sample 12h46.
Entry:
10h23
